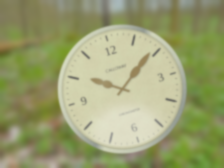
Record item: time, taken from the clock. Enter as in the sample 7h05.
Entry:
10h09
